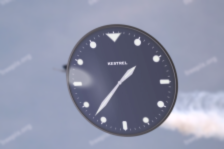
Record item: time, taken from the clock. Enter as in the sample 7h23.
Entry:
1h37
